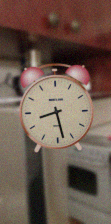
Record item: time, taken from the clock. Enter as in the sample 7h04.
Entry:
8h28
